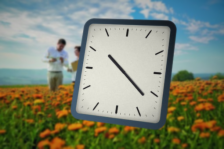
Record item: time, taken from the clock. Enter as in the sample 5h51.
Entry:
10h22
